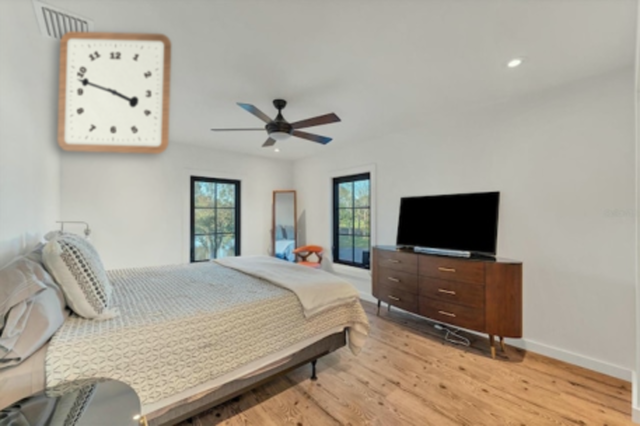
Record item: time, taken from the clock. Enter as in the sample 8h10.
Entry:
3h48
